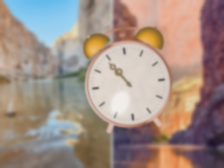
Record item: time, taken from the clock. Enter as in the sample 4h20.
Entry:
10h54
